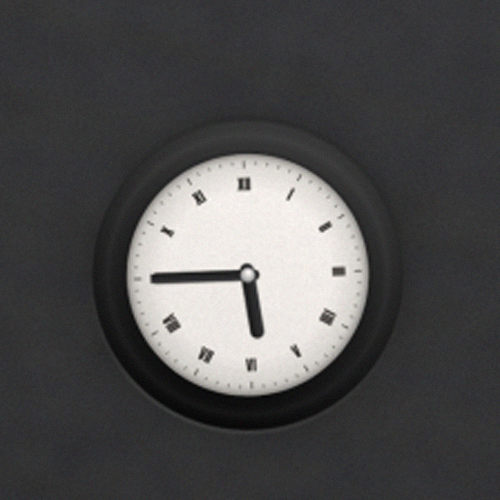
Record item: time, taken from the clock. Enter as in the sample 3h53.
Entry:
5h45
